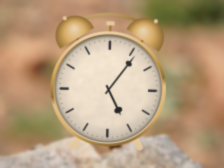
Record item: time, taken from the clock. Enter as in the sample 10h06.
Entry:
5h06
